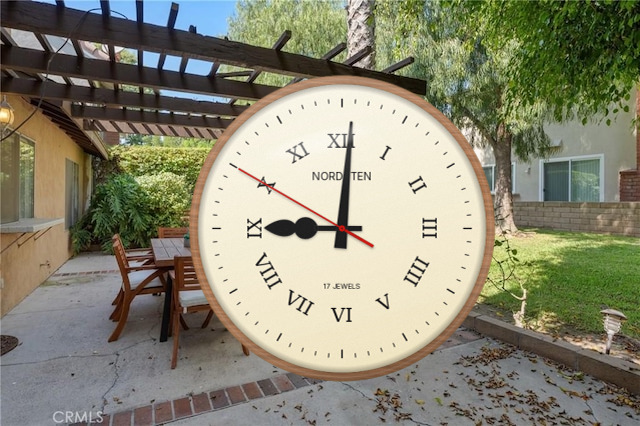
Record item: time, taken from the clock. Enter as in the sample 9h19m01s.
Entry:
9h00m50s
